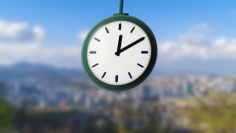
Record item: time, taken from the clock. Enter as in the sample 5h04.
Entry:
12h10
